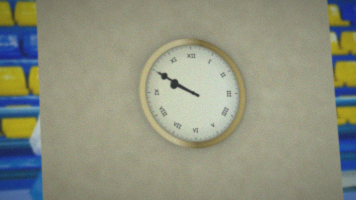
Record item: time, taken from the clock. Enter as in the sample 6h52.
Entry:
9h50
